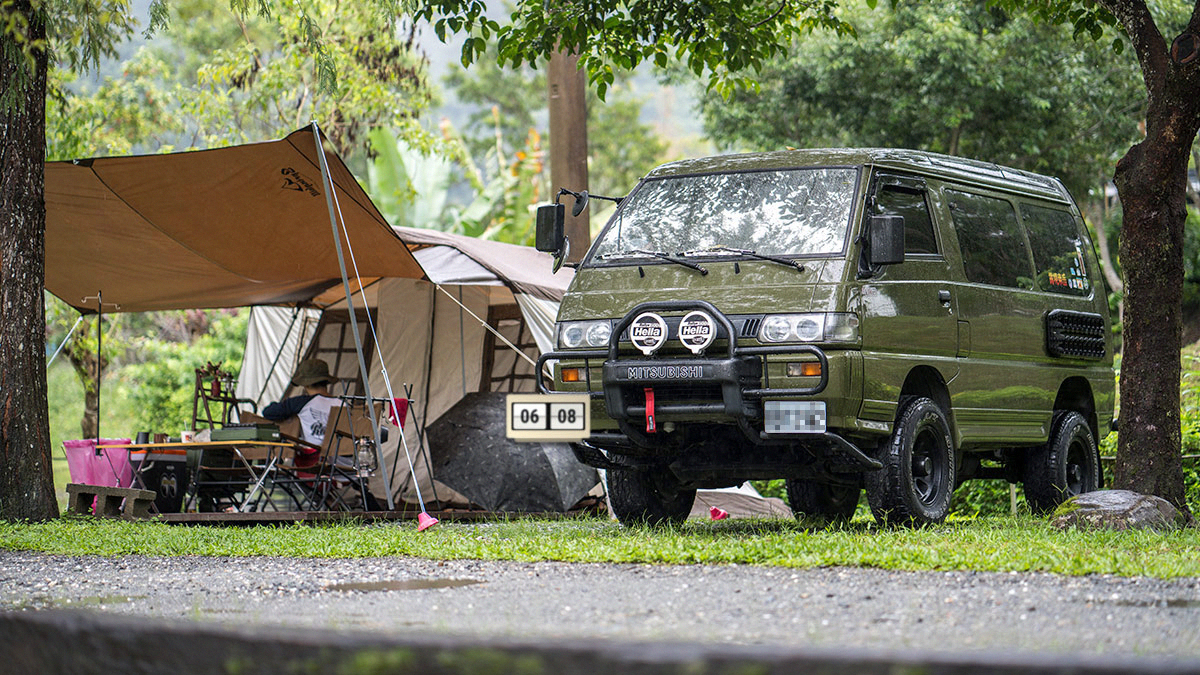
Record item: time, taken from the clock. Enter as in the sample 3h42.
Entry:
6h08
